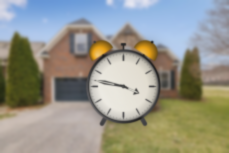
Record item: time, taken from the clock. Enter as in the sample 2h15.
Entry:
3h47
